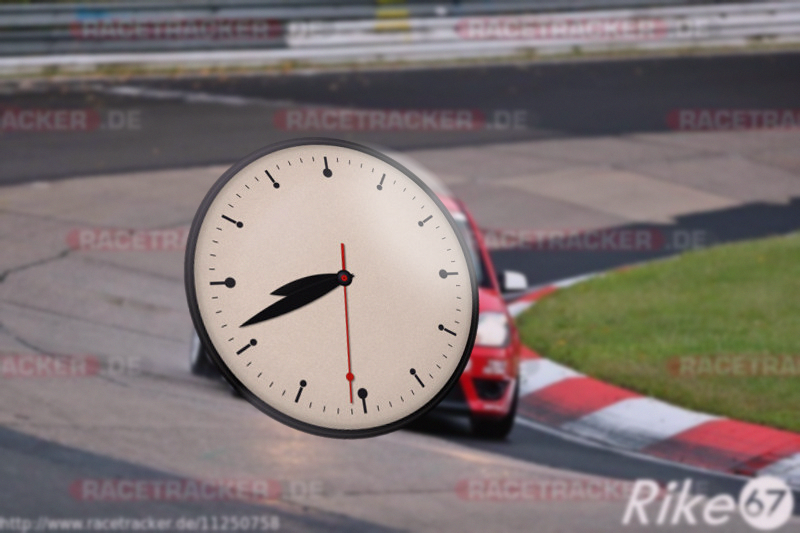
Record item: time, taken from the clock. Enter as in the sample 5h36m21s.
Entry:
8h41m31s
